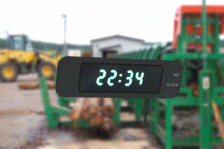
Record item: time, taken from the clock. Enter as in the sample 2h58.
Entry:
22h34
